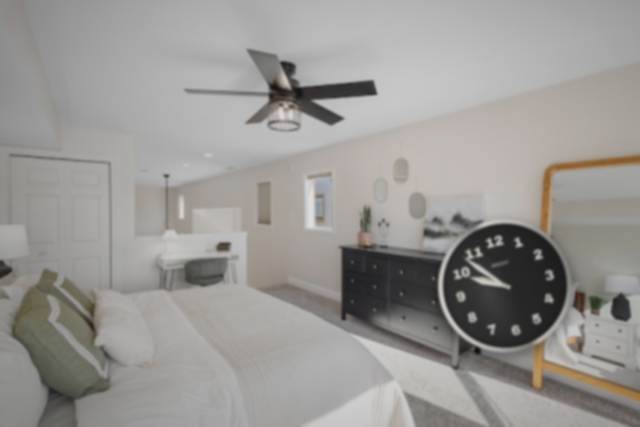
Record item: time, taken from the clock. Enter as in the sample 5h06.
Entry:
9h53
